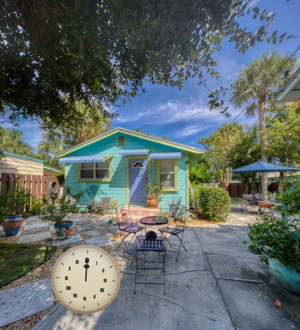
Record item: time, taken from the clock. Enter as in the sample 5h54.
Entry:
12h00
